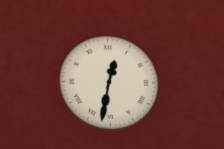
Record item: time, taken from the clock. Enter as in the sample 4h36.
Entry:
12h32
